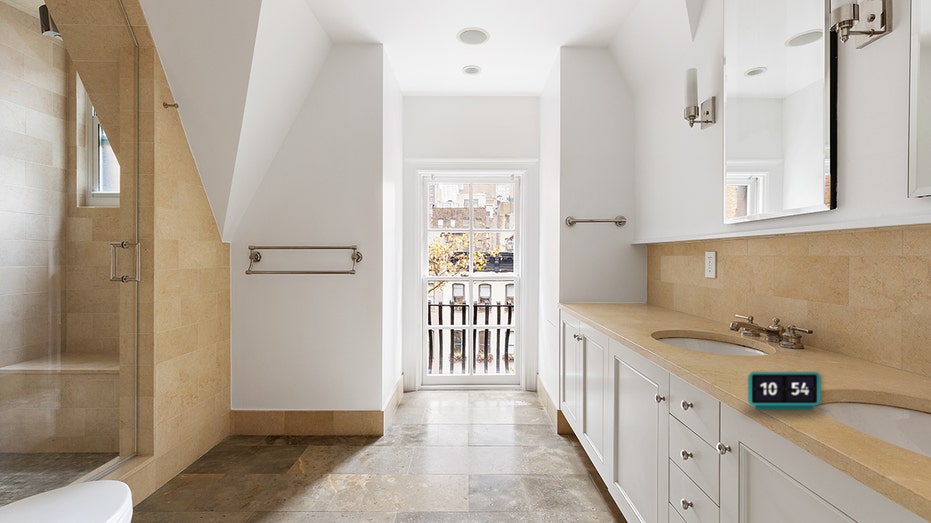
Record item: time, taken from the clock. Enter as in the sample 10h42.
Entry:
10h54
